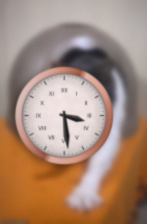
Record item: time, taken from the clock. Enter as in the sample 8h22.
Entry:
3h29
